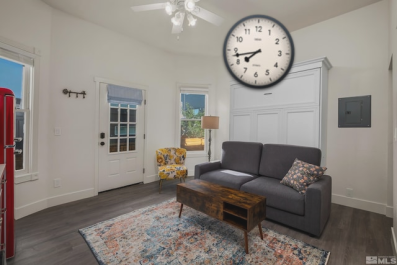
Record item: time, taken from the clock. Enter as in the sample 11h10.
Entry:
7h43
